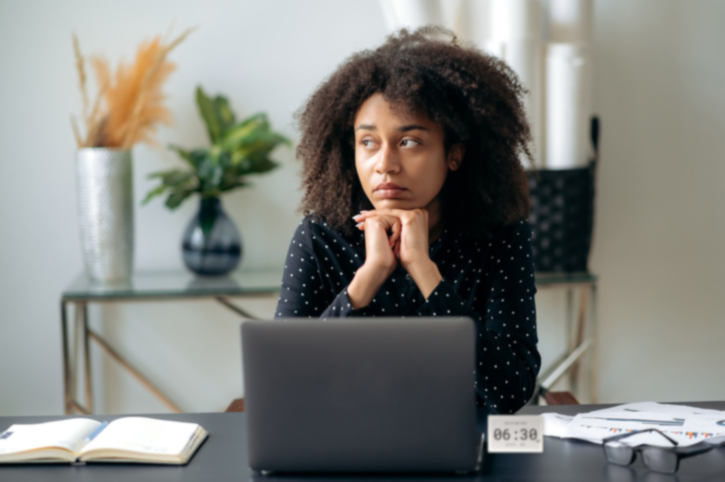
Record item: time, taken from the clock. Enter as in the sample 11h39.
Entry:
6h30
